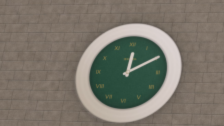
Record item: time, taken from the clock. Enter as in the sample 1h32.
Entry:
12h10
